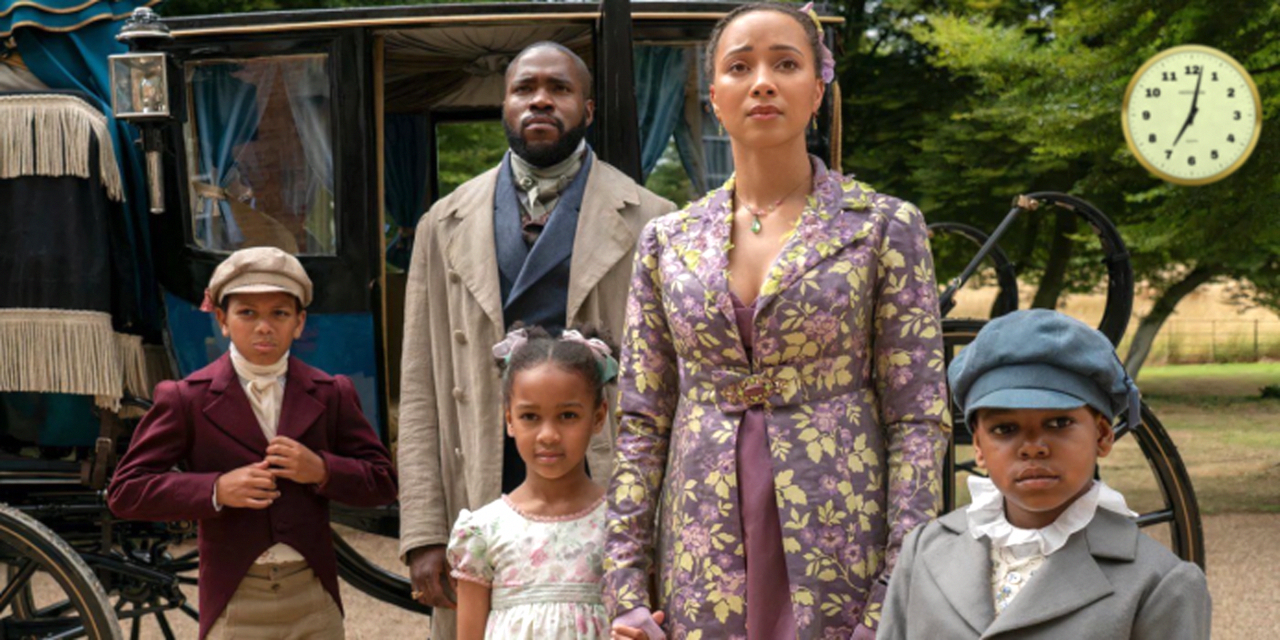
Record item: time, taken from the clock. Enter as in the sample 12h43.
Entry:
7h02
